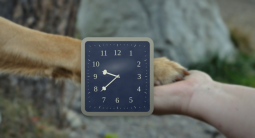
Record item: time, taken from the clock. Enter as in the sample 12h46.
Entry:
9h38
